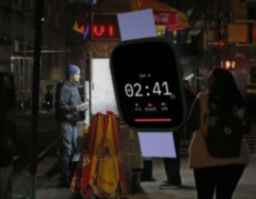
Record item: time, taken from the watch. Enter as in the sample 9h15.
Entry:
2h41
